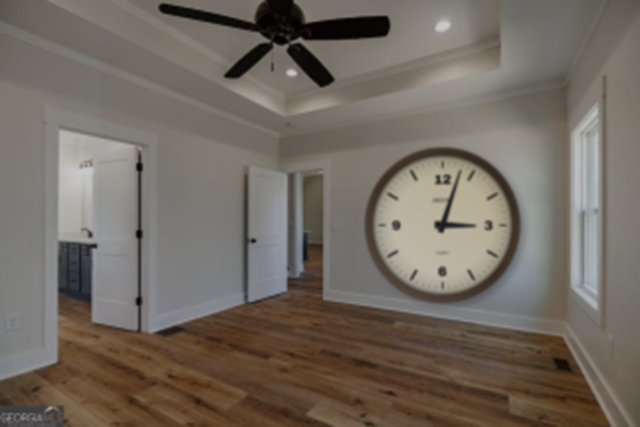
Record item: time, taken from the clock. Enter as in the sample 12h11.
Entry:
3h03
